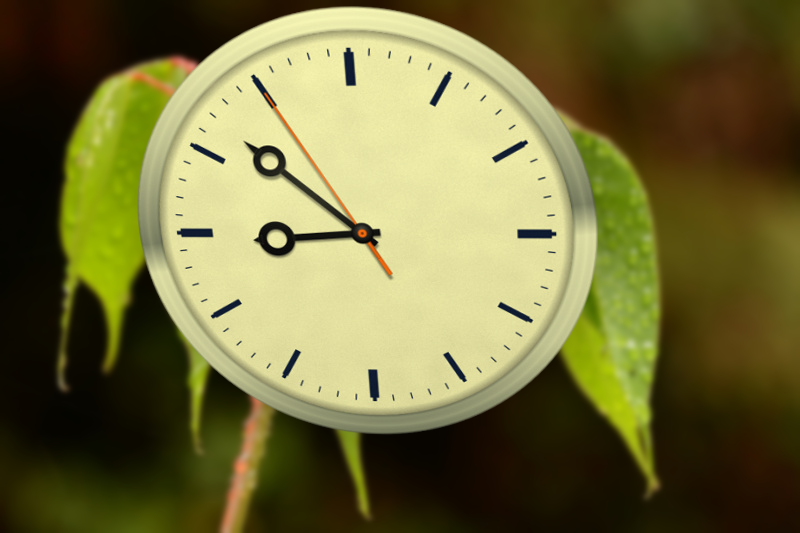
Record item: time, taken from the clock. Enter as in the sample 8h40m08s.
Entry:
8h51m55s
